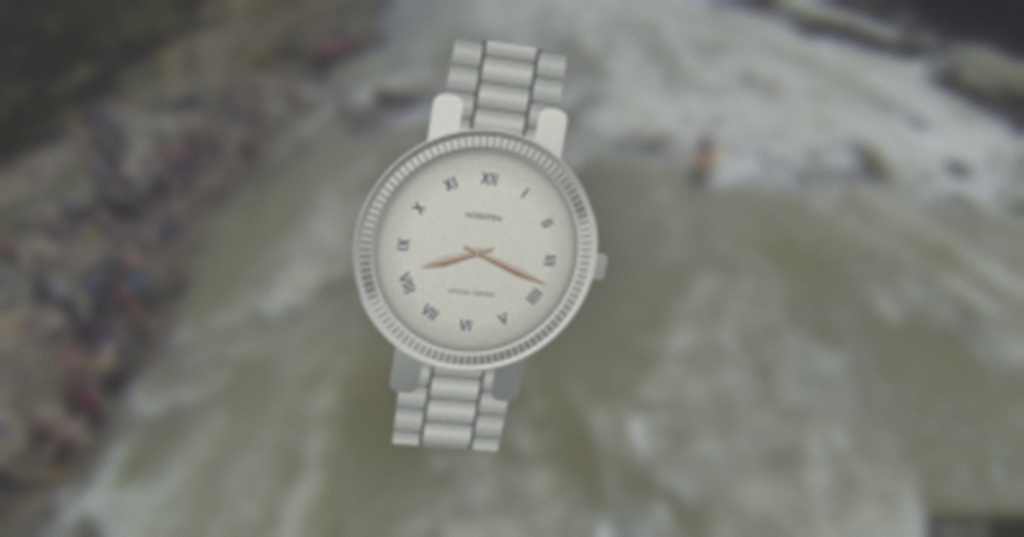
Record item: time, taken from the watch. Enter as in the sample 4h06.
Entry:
8h18
